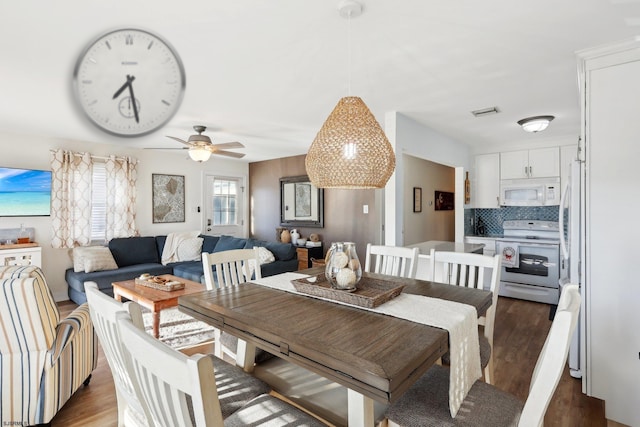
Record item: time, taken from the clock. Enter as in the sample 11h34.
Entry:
7h28
